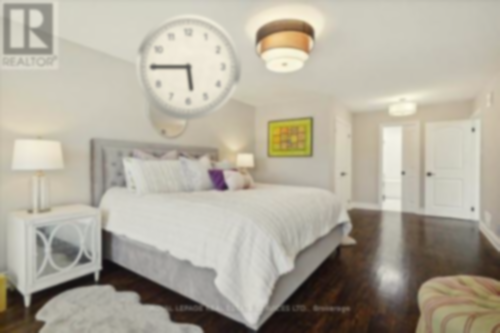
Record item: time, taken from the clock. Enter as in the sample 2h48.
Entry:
5h45
